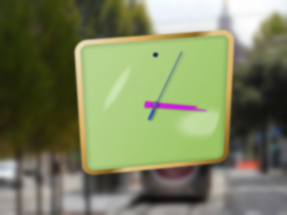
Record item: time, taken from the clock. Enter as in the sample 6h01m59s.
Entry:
3h17m04s
